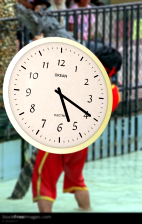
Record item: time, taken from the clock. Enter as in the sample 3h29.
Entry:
5h20
